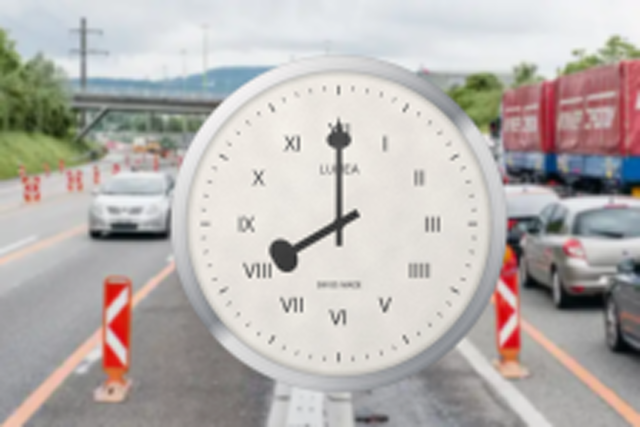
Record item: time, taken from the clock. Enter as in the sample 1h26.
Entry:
8h00
